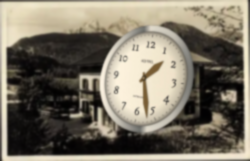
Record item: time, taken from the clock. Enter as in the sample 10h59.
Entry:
1h27
